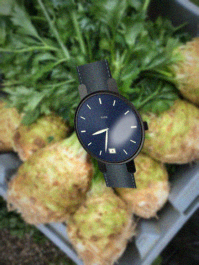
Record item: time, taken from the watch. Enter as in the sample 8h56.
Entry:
8h33
